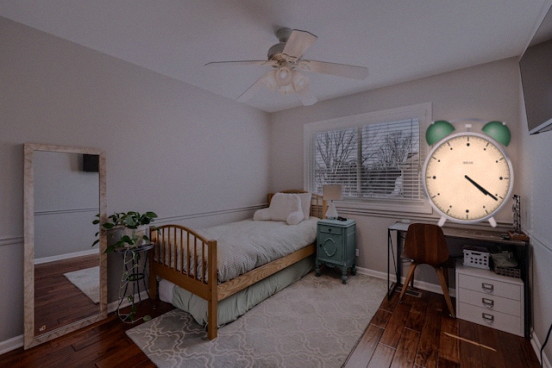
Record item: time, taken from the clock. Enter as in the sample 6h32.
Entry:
4h21
